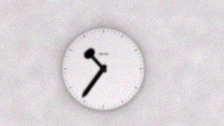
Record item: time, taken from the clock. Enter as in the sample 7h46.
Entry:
10h36
